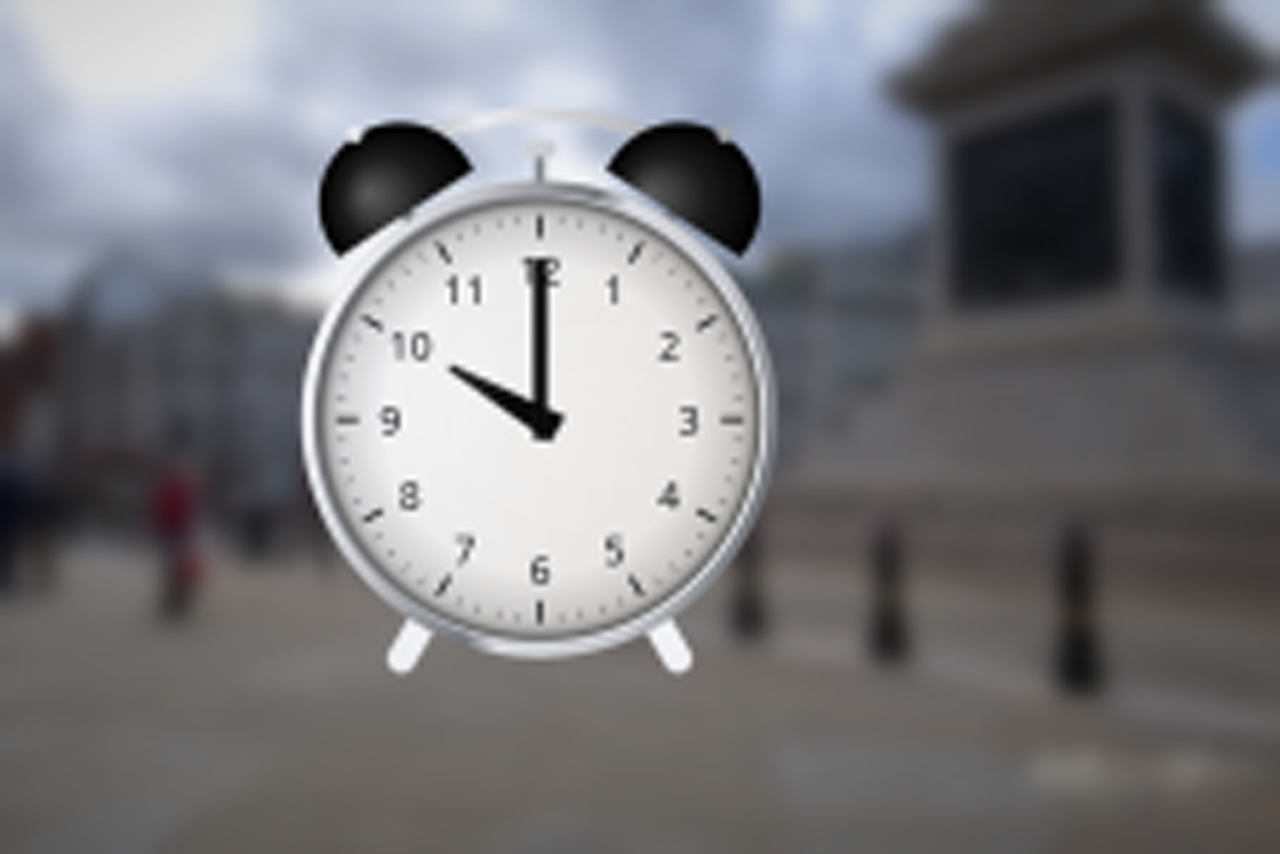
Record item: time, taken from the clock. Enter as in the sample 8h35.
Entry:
10h00
